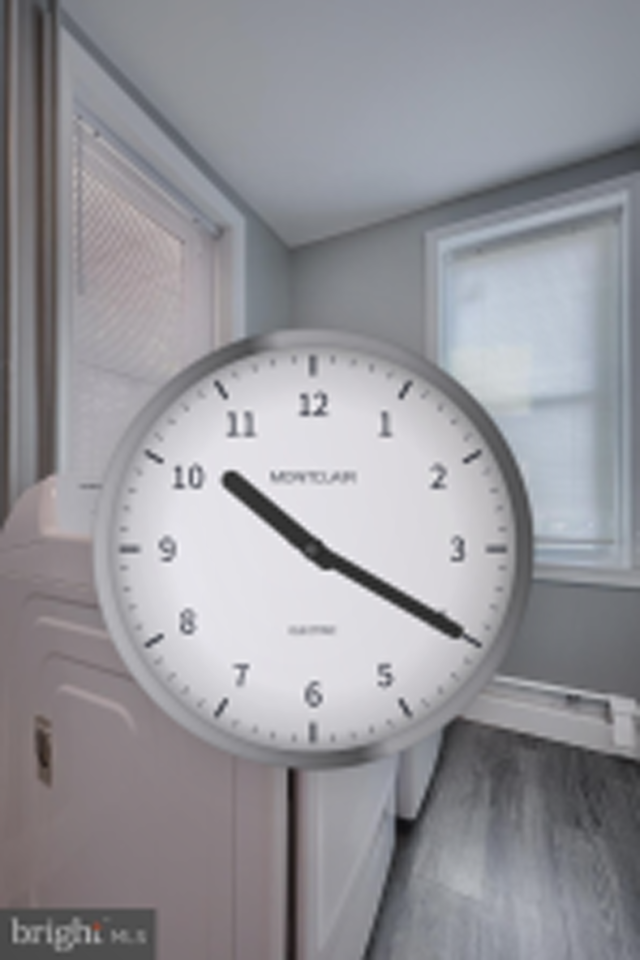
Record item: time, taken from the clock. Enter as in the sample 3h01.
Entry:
10h20
